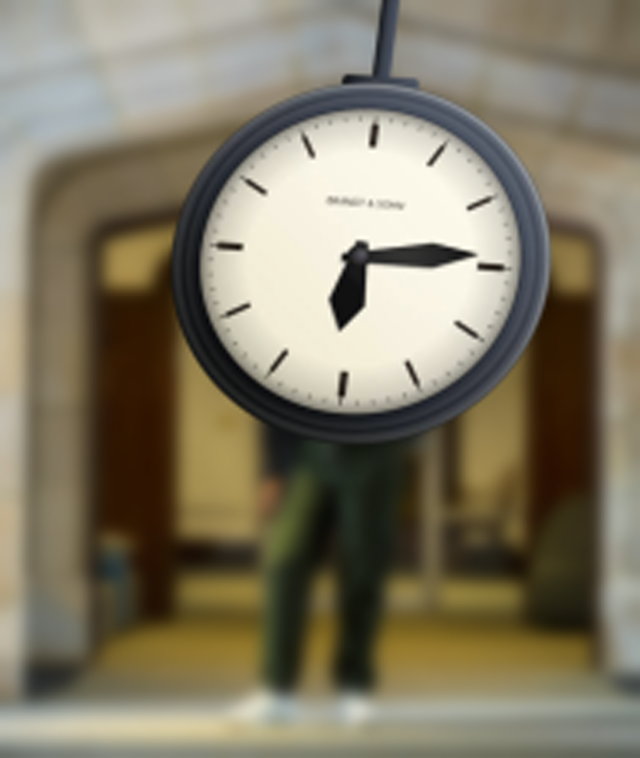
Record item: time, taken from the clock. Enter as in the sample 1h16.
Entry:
6h14
